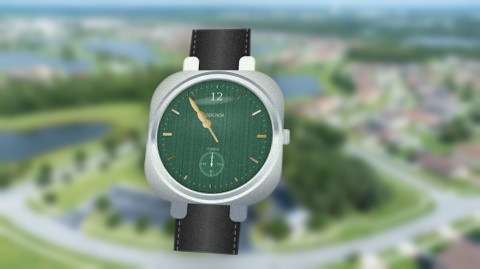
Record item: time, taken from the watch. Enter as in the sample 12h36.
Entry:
10h54
